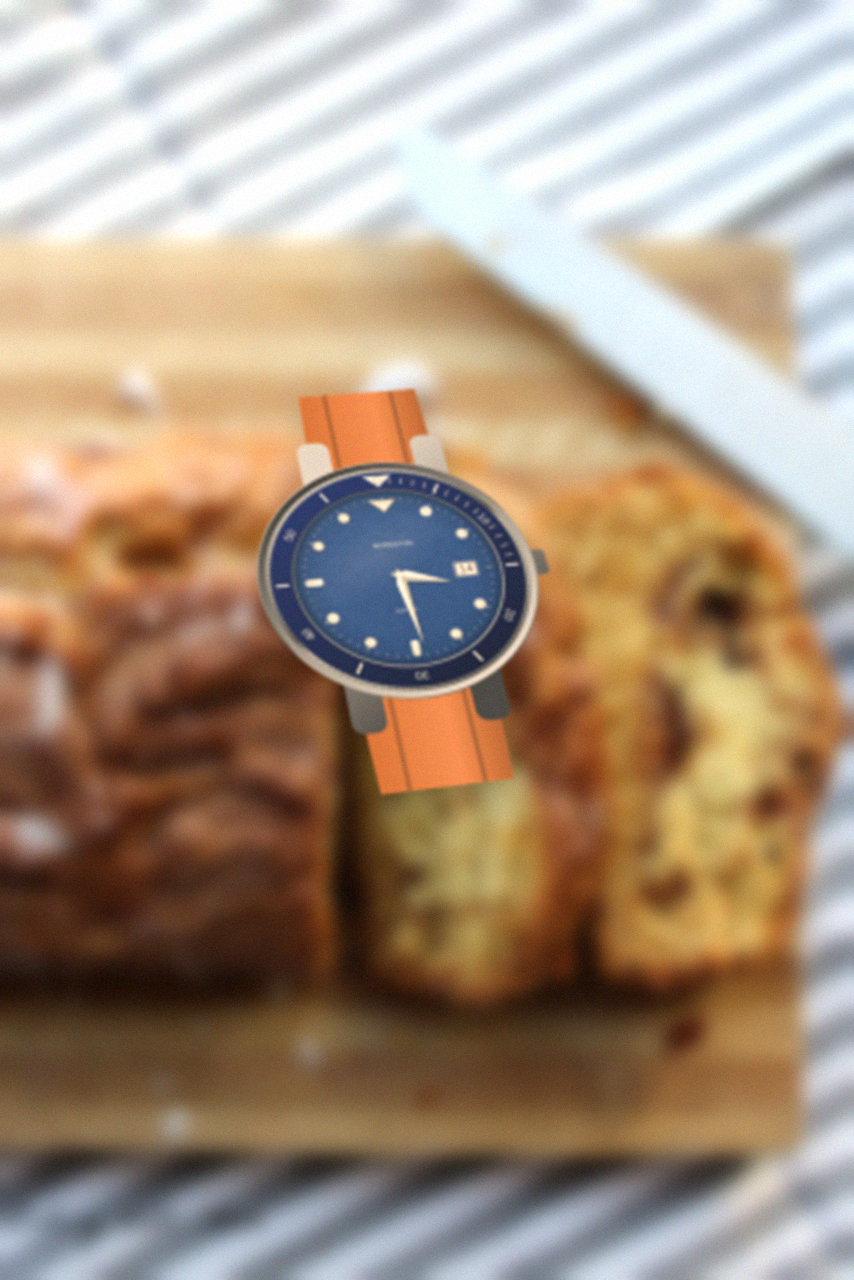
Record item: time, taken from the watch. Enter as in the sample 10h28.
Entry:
3h29
